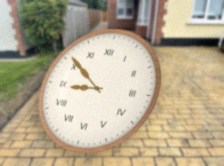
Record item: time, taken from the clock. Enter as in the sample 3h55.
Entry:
8h51
